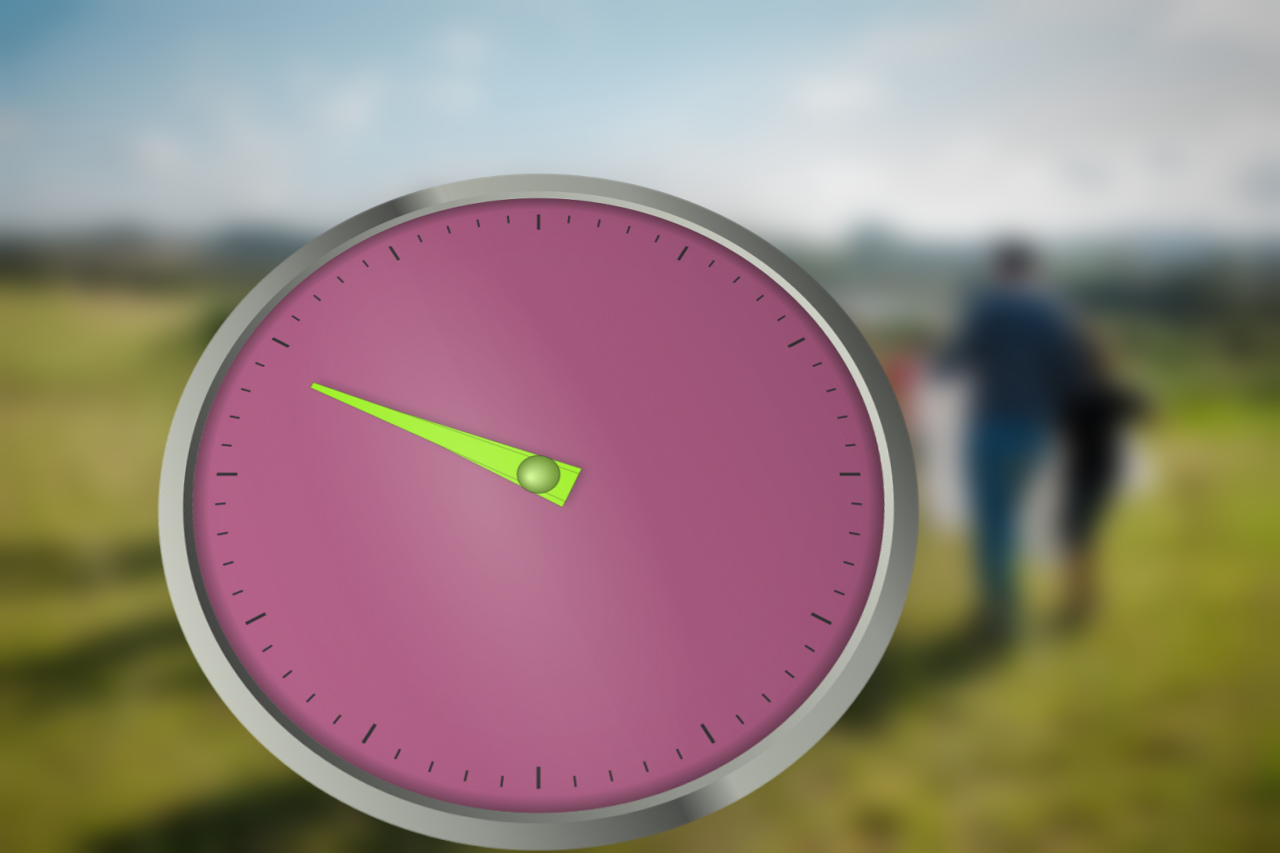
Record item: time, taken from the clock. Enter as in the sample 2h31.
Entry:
9h49
